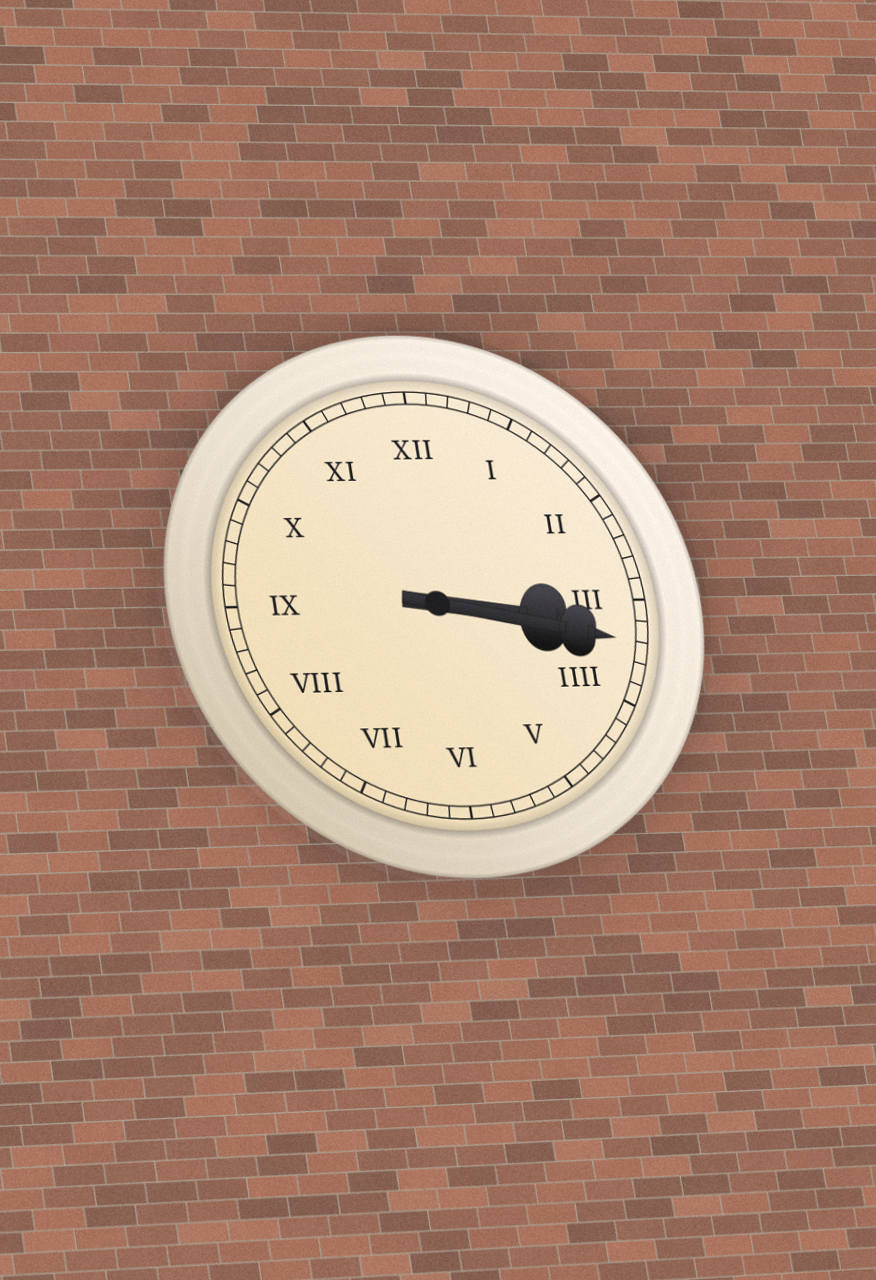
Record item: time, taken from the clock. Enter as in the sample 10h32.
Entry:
3h17
